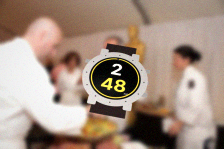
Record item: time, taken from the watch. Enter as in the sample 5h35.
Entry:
2h48
